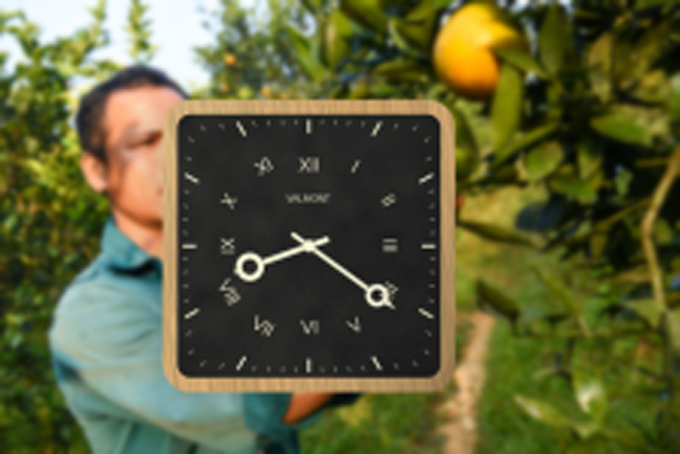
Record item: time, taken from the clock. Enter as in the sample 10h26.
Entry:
8h21
